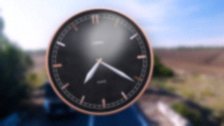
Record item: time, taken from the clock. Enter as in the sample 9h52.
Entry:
7h21
